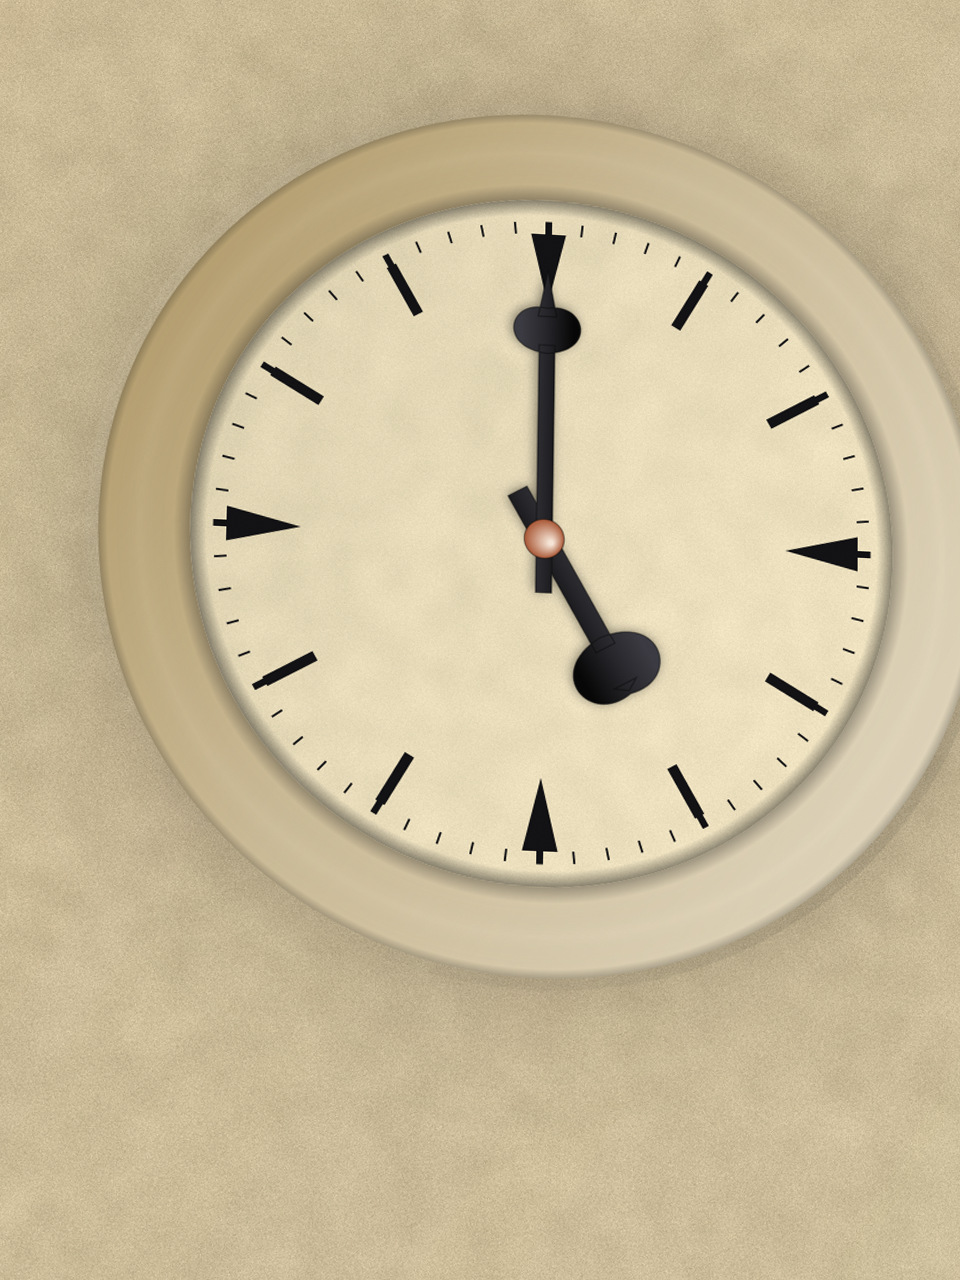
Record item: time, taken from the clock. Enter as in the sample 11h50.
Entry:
5h00
